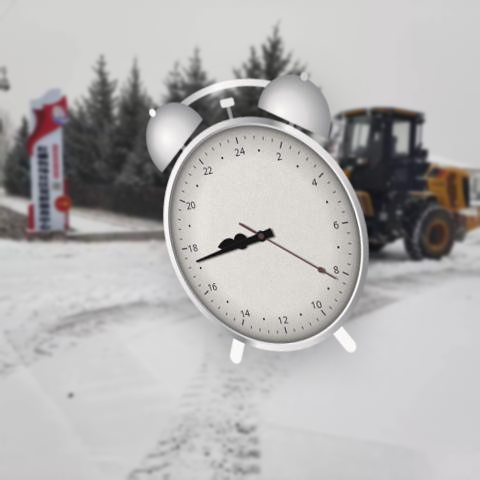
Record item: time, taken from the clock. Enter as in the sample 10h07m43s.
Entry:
17h43m21s
